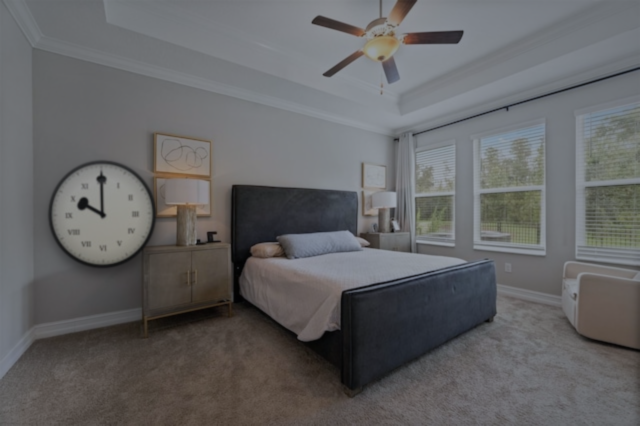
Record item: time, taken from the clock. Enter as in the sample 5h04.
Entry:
10h00
